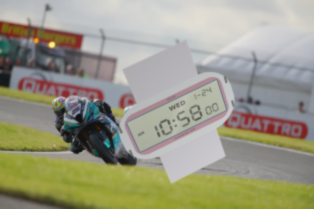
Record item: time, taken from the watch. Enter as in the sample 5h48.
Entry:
10h58
